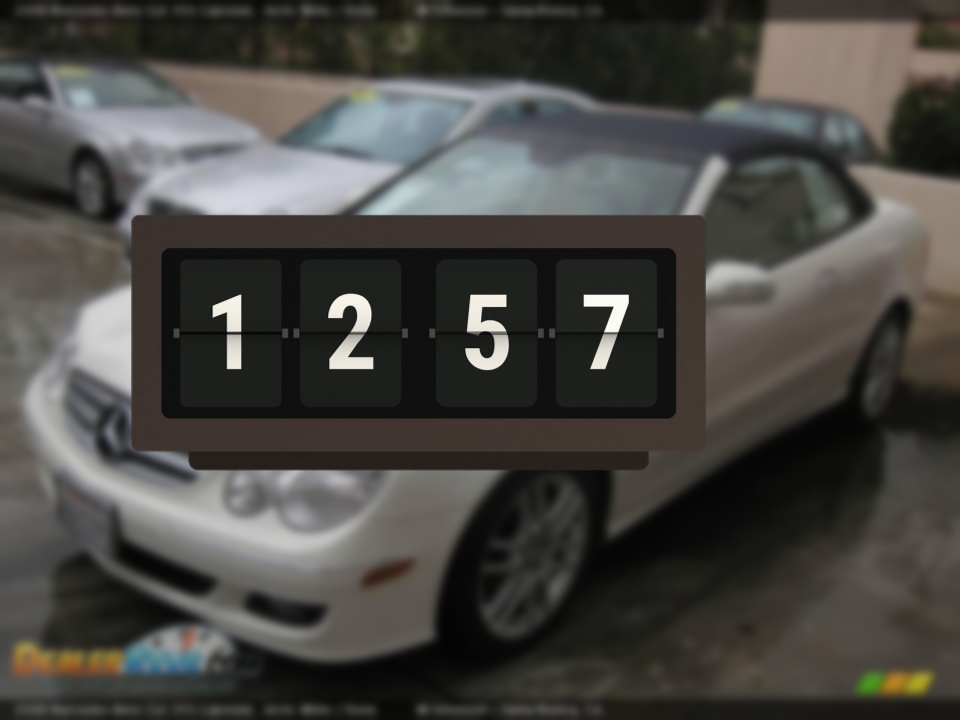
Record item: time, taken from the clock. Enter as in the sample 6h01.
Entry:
12h57
